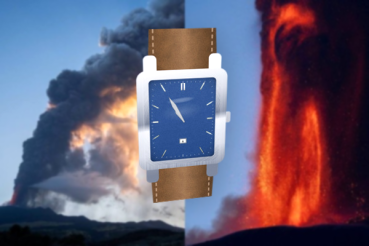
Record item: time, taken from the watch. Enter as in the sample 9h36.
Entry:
10h55
